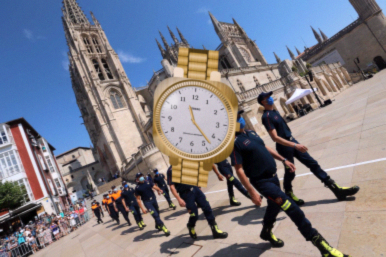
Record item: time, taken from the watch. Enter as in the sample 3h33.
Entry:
11h23
